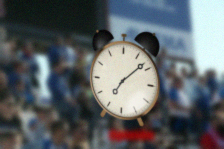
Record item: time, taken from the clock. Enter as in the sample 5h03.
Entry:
7h08
